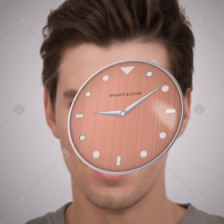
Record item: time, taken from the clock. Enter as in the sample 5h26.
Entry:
9h09
